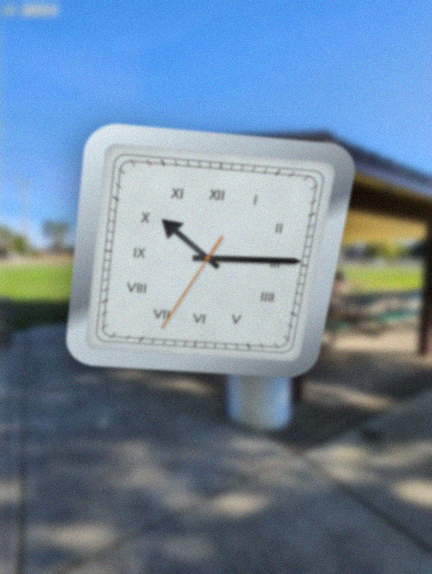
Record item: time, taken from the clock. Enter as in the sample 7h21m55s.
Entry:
10h14m34s
